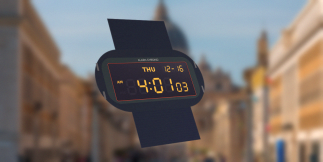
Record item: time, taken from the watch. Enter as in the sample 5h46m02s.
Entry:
4h01m03s
